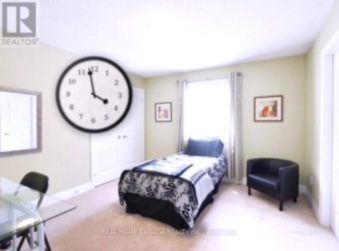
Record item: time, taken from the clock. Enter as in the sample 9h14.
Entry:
3h58
